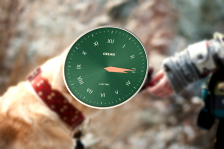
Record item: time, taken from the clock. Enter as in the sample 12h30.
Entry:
3h15
